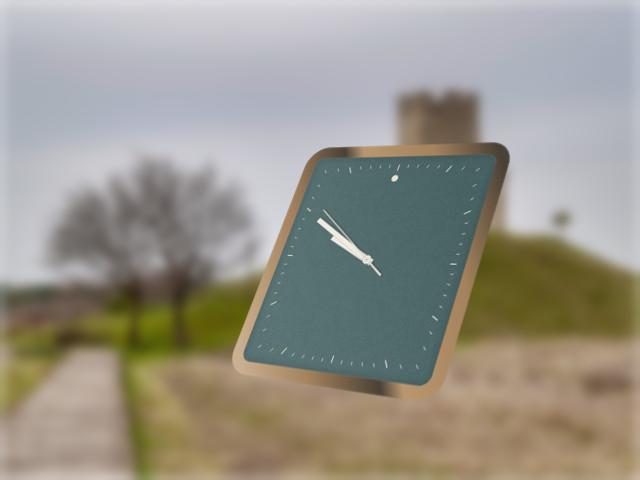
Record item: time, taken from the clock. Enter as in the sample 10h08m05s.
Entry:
9h49m51s
